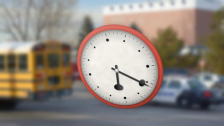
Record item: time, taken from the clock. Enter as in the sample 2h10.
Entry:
6h21
